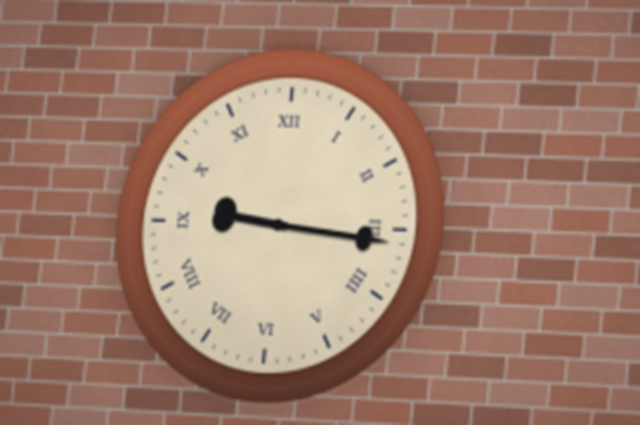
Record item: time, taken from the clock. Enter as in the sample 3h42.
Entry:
9h16
